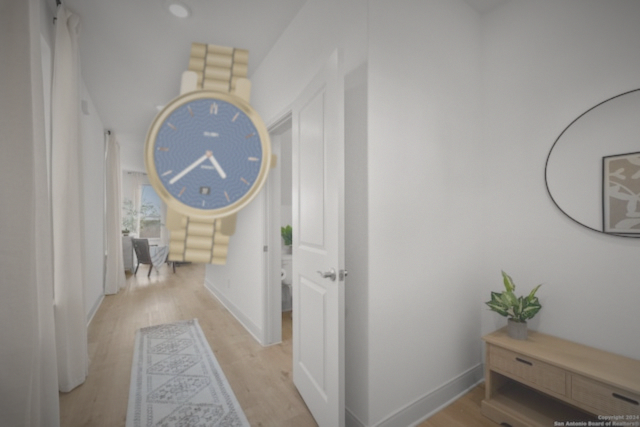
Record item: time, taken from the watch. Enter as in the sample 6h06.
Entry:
4h38
